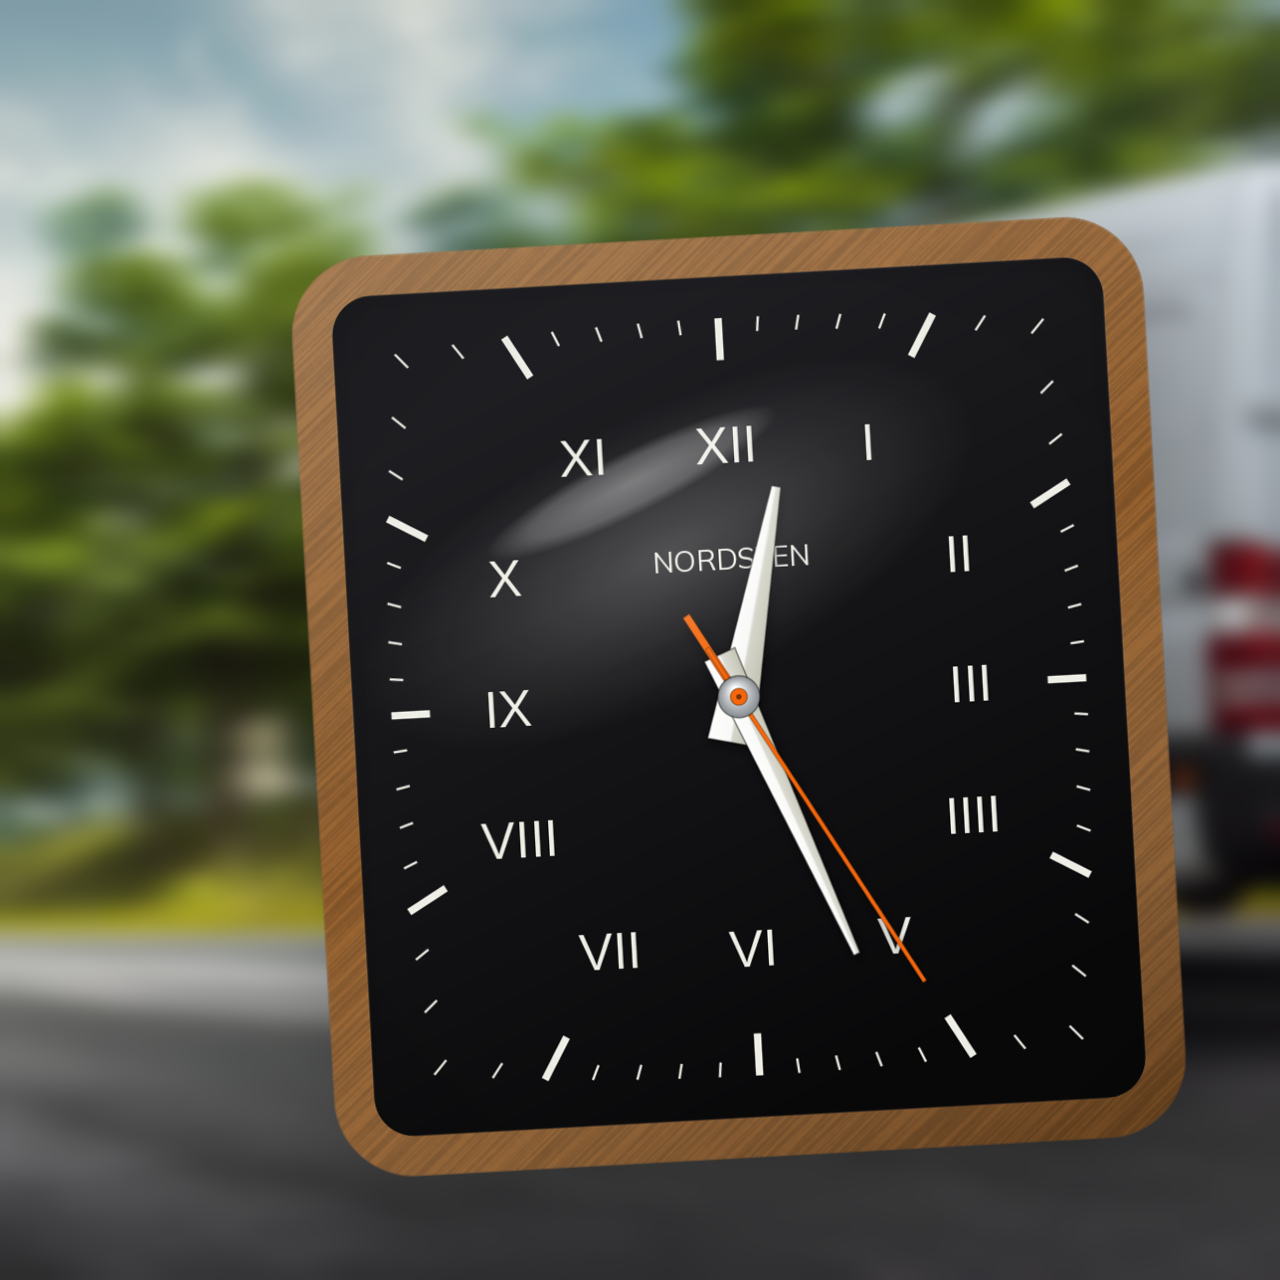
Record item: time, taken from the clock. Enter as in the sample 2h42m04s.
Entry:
12h26m25s
